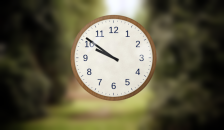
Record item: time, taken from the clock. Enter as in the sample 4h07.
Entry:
9h51
